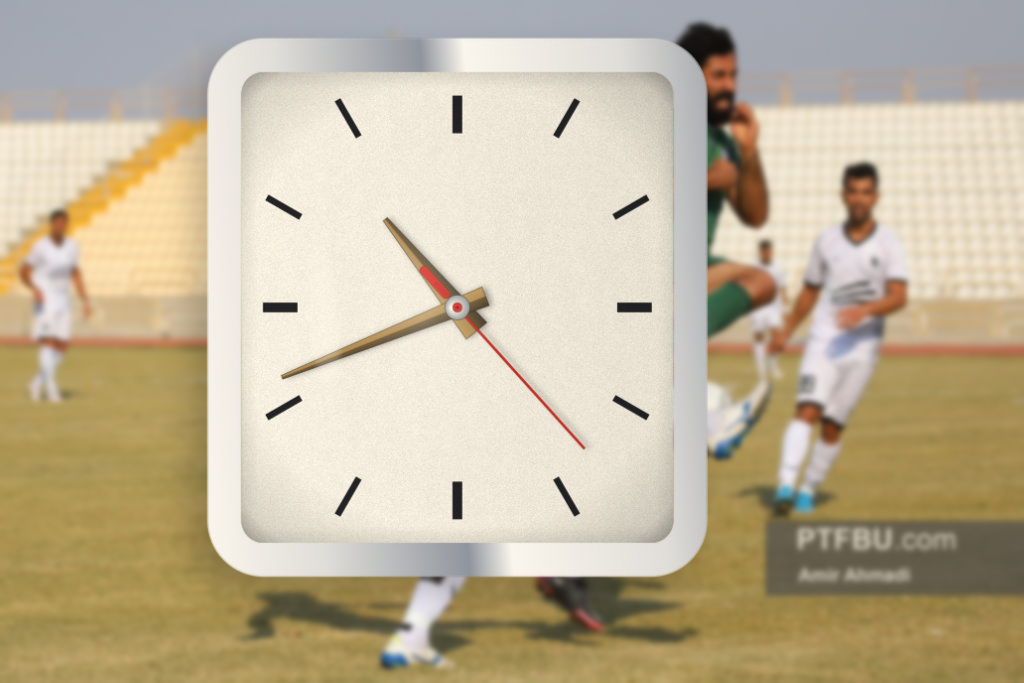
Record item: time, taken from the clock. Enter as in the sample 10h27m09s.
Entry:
10h41m23s
